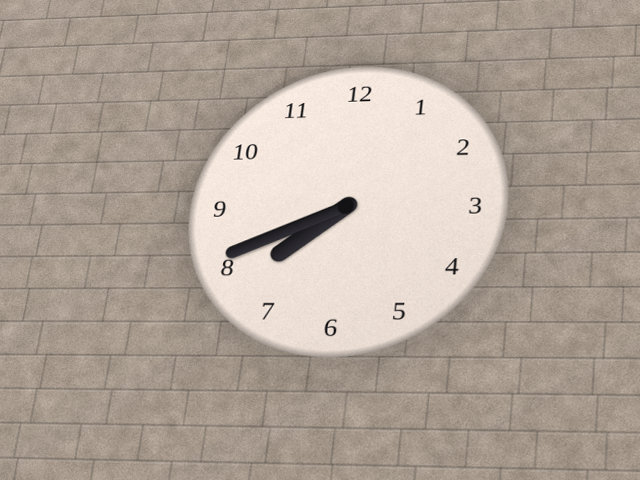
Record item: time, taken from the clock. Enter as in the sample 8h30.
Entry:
7h41
